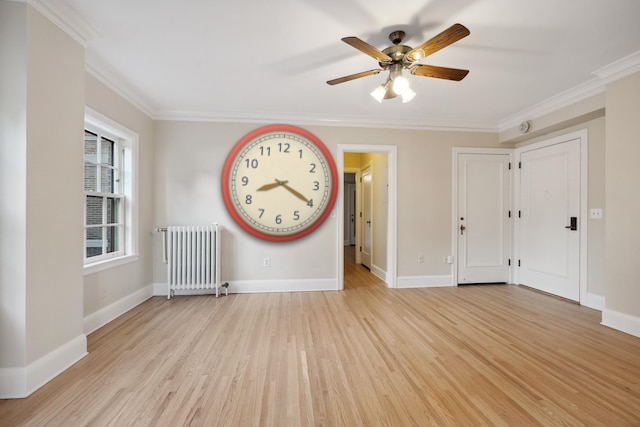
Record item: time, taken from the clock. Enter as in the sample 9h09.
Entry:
8h20
